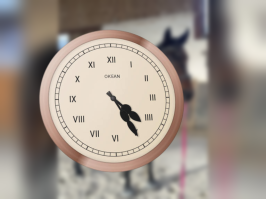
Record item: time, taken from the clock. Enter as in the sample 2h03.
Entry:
4h25
